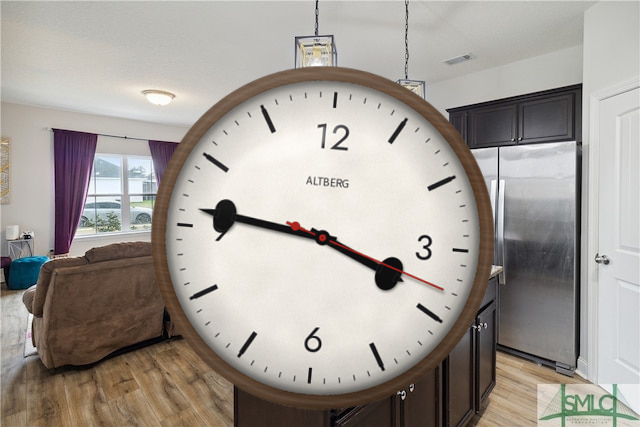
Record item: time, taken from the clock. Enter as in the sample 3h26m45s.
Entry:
3h46m18s
